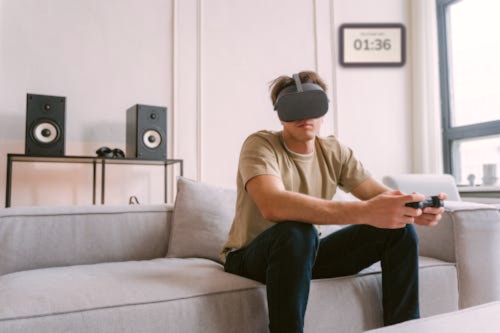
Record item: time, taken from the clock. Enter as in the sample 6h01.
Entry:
1h36
